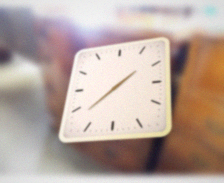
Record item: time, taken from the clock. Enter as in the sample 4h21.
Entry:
1h38
